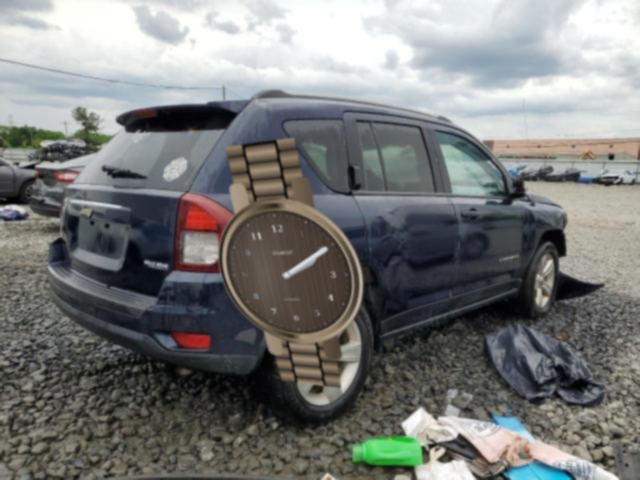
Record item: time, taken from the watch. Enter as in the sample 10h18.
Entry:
2h10
